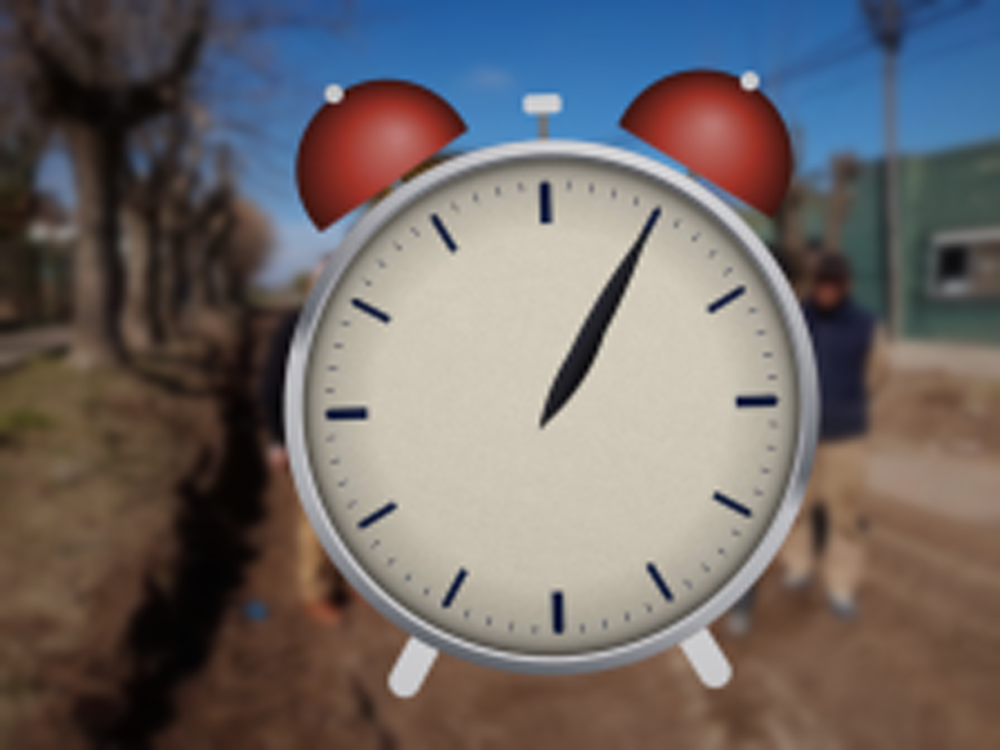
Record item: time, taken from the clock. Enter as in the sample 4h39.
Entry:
1h05
